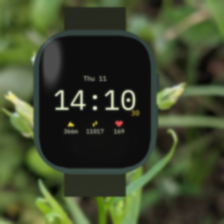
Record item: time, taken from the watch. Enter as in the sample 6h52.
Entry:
14h10
